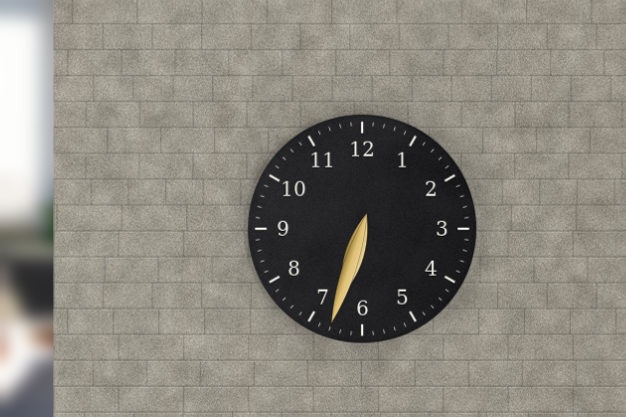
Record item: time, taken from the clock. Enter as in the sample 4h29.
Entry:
6h33
